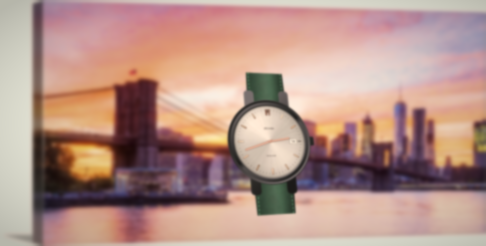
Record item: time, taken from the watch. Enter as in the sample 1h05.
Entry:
2h42
